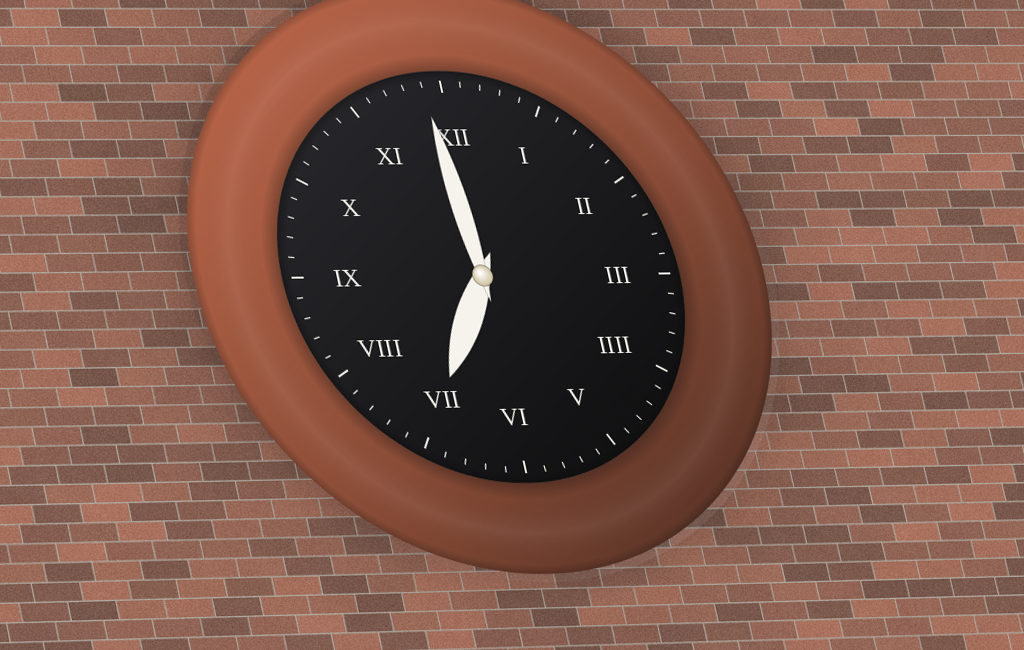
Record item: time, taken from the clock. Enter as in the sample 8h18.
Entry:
6h59
